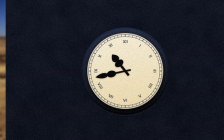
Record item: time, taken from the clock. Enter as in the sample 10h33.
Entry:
10h43
